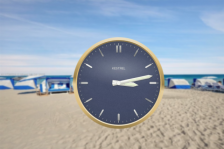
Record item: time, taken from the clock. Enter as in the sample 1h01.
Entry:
3h13
